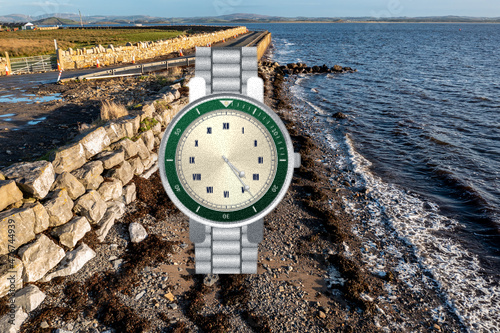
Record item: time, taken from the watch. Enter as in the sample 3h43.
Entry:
4h24
